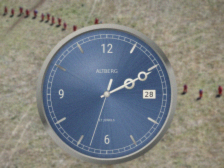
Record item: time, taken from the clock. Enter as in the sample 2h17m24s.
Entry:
2h10m33s
